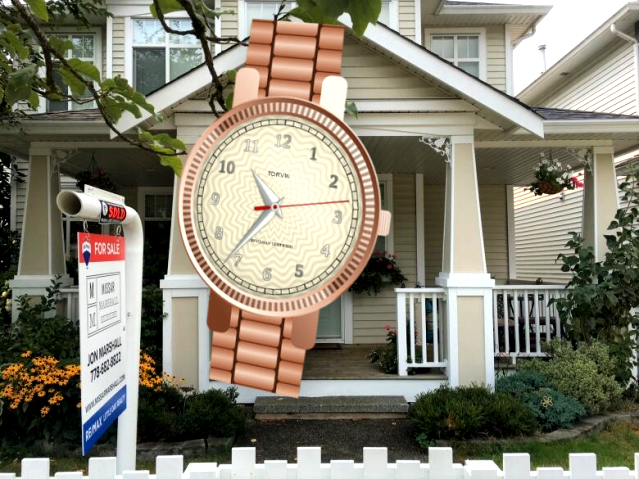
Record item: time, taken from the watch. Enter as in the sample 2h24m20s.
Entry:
10h36m13s
